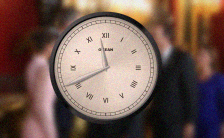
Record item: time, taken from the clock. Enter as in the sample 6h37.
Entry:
11h41
